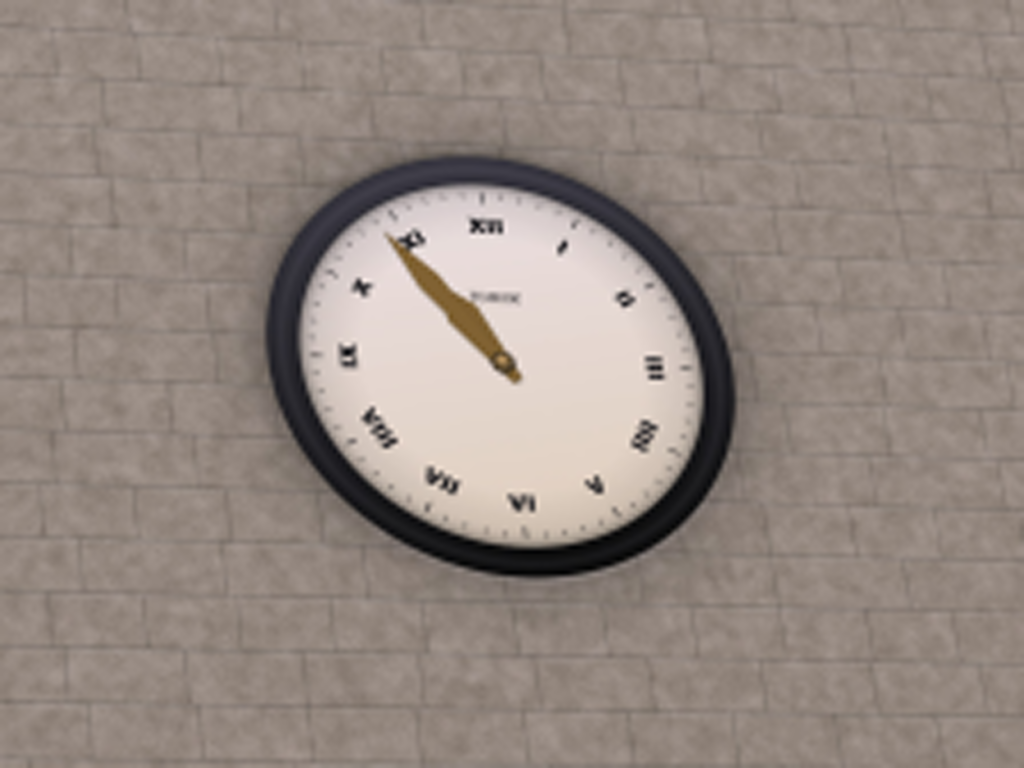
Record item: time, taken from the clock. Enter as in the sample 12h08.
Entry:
10h54
